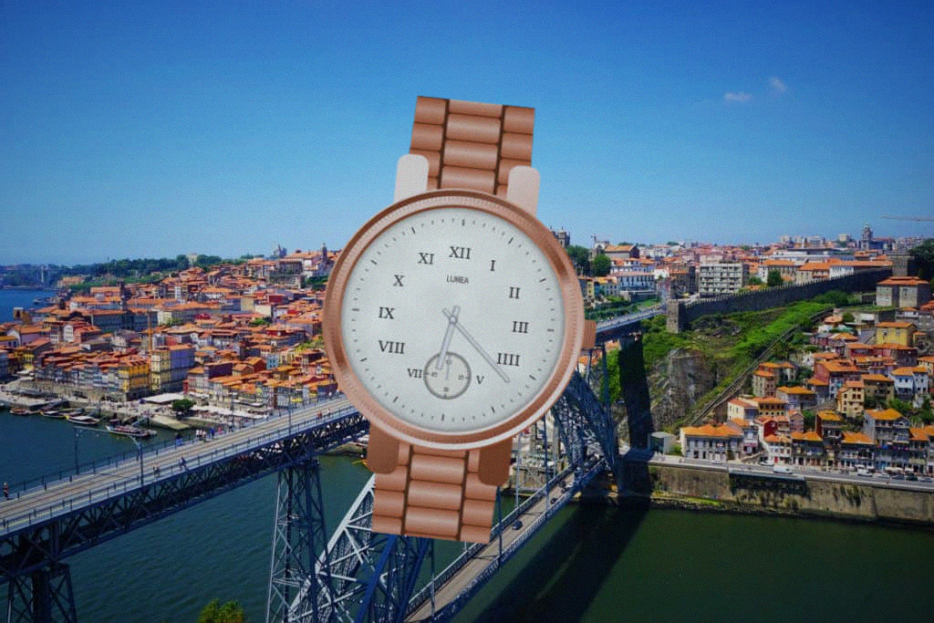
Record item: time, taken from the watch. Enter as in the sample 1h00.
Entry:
6h22
